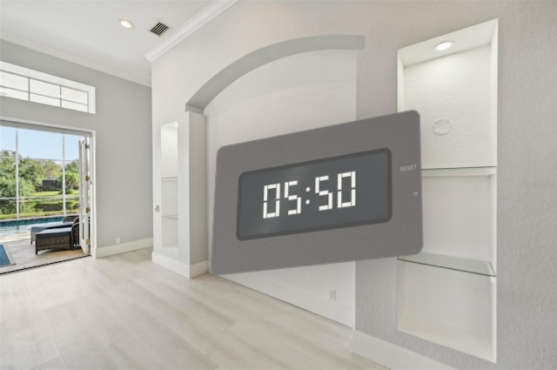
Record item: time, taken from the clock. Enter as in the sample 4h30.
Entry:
5h50
